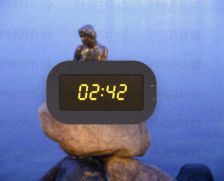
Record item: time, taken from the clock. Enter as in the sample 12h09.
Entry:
2h42
